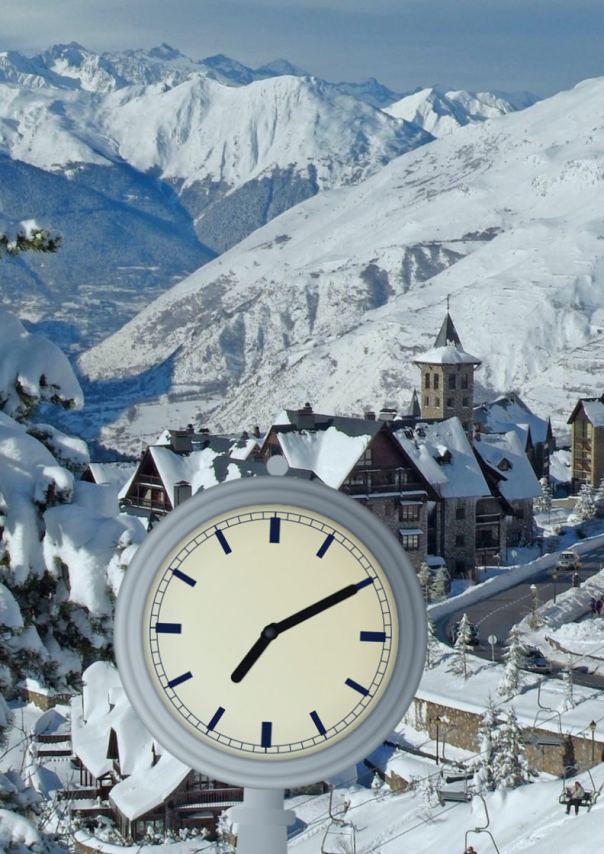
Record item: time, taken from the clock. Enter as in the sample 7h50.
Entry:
7h10
